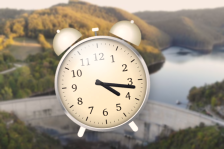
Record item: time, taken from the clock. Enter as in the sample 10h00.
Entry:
4h17
